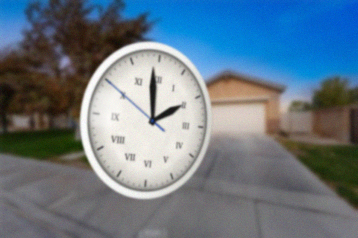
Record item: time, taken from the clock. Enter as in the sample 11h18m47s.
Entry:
1h58m50s
